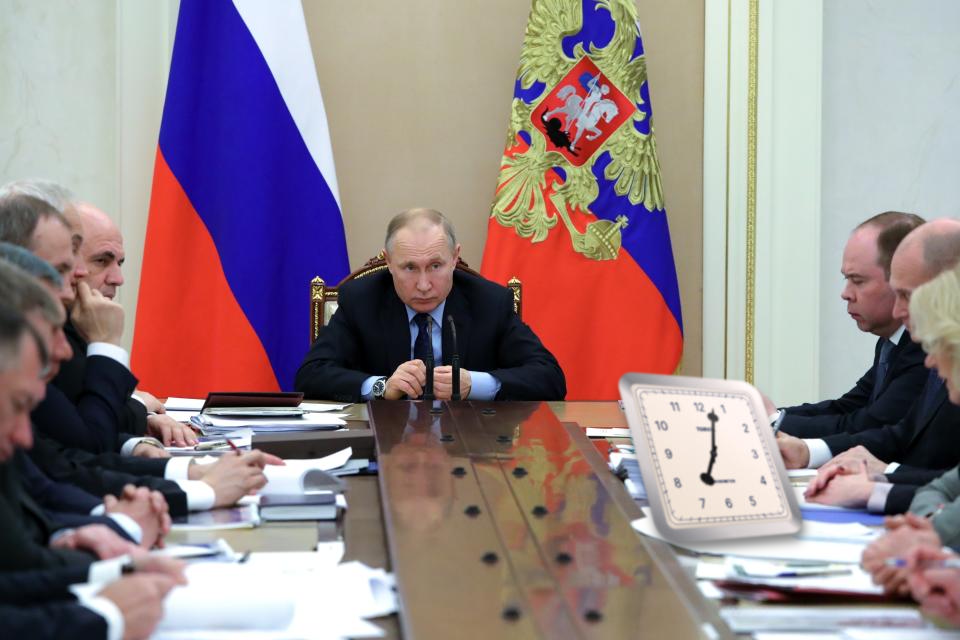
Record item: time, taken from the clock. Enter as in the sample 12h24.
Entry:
7h03
